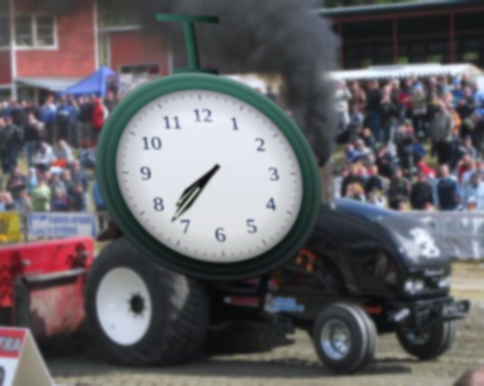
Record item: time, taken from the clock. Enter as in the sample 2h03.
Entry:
7h37
